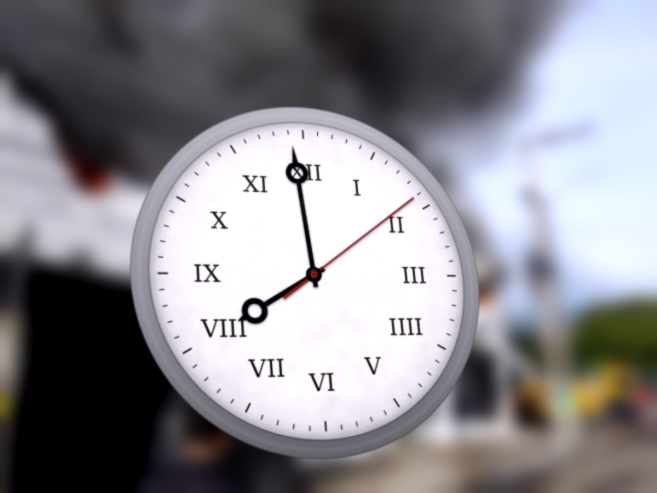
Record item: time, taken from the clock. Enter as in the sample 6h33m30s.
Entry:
7h59m09s
